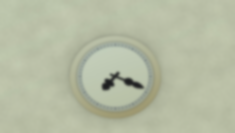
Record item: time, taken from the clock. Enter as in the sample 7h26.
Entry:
7h19
